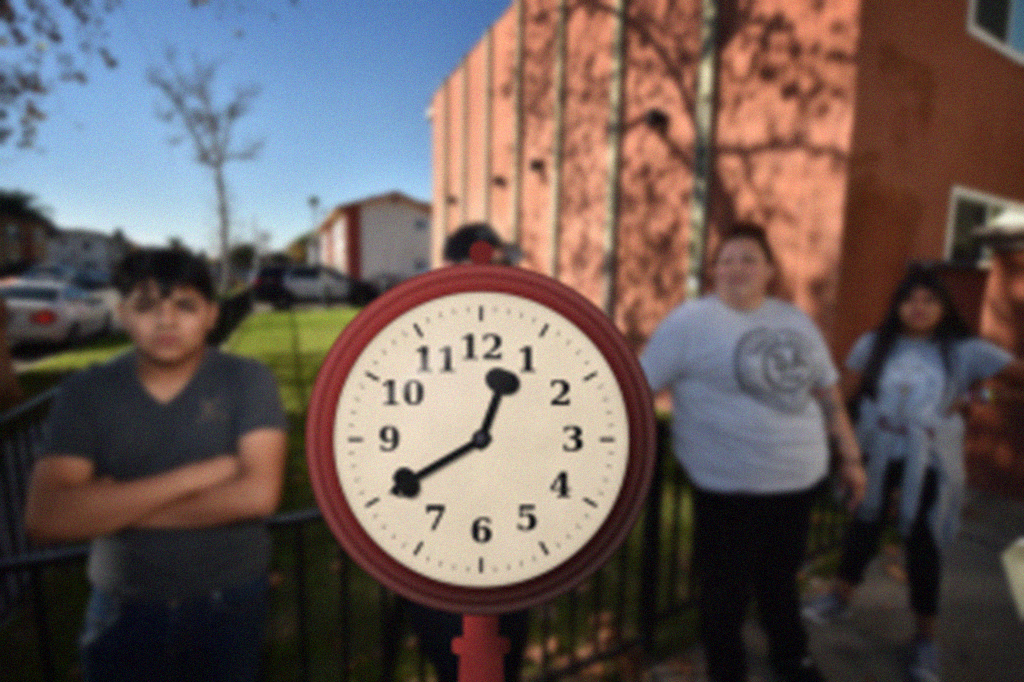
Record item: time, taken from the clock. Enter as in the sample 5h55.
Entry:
12h40
